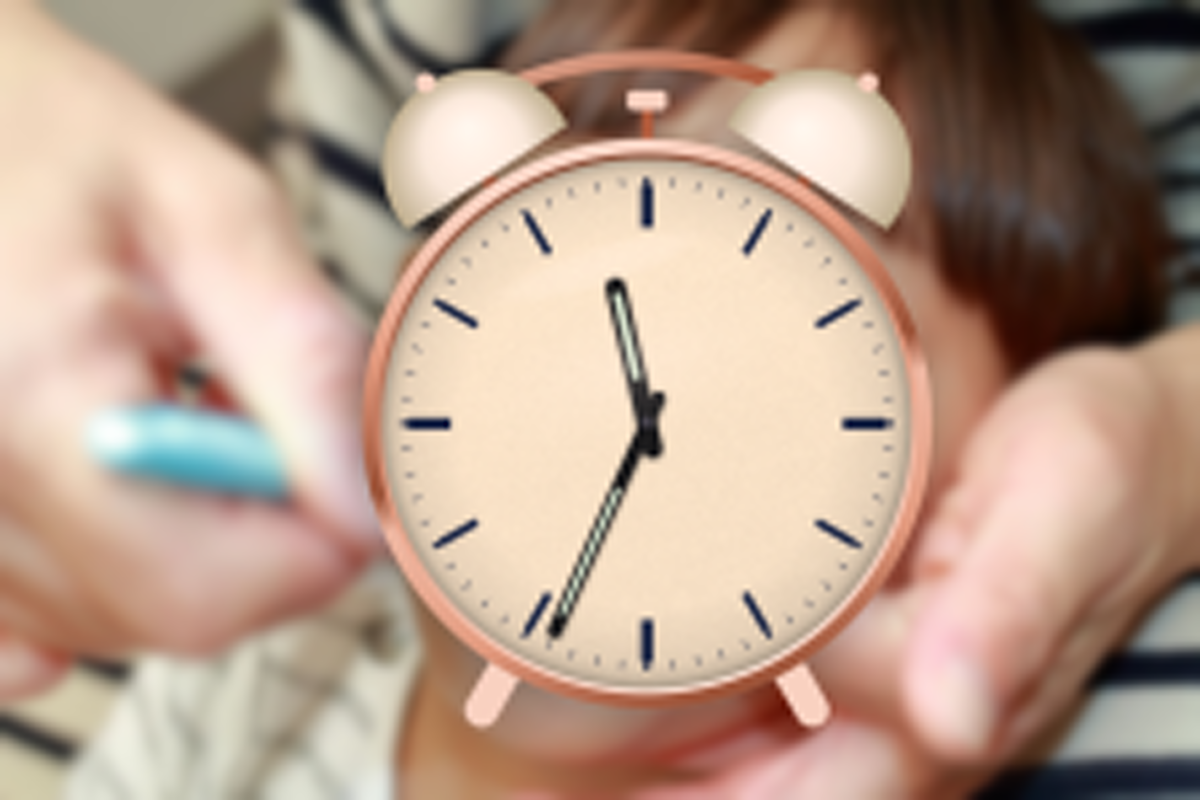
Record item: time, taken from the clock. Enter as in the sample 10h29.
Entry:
11h34
